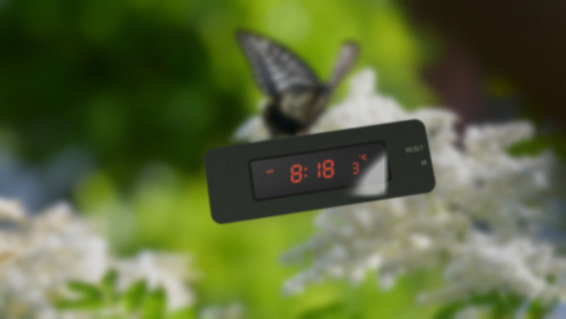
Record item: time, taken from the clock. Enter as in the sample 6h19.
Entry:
8h18
